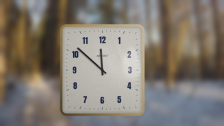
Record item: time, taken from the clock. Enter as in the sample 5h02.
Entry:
11h52
